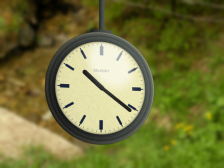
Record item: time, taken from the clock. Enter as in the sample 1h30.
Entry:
10h21
